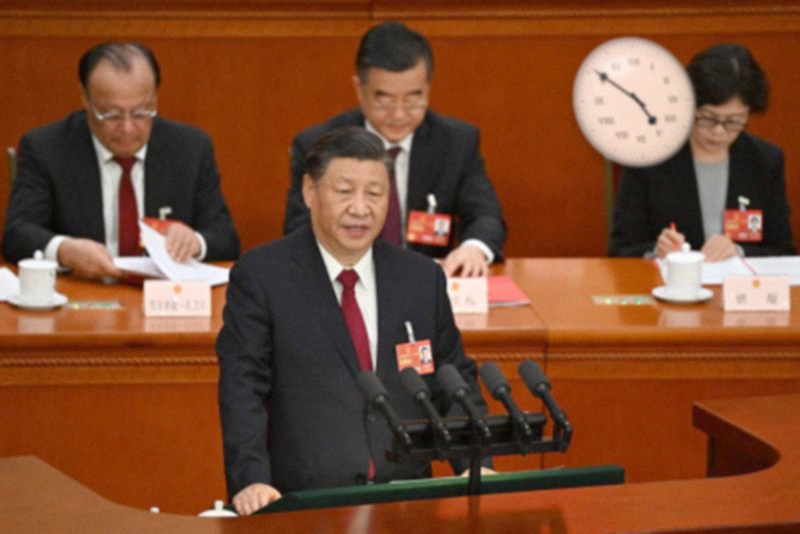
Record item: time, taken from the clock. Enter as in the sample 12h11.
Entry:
4h51
